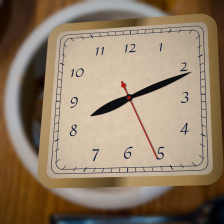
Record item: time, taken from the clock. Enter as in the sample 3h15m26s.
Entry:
8h11m26s
